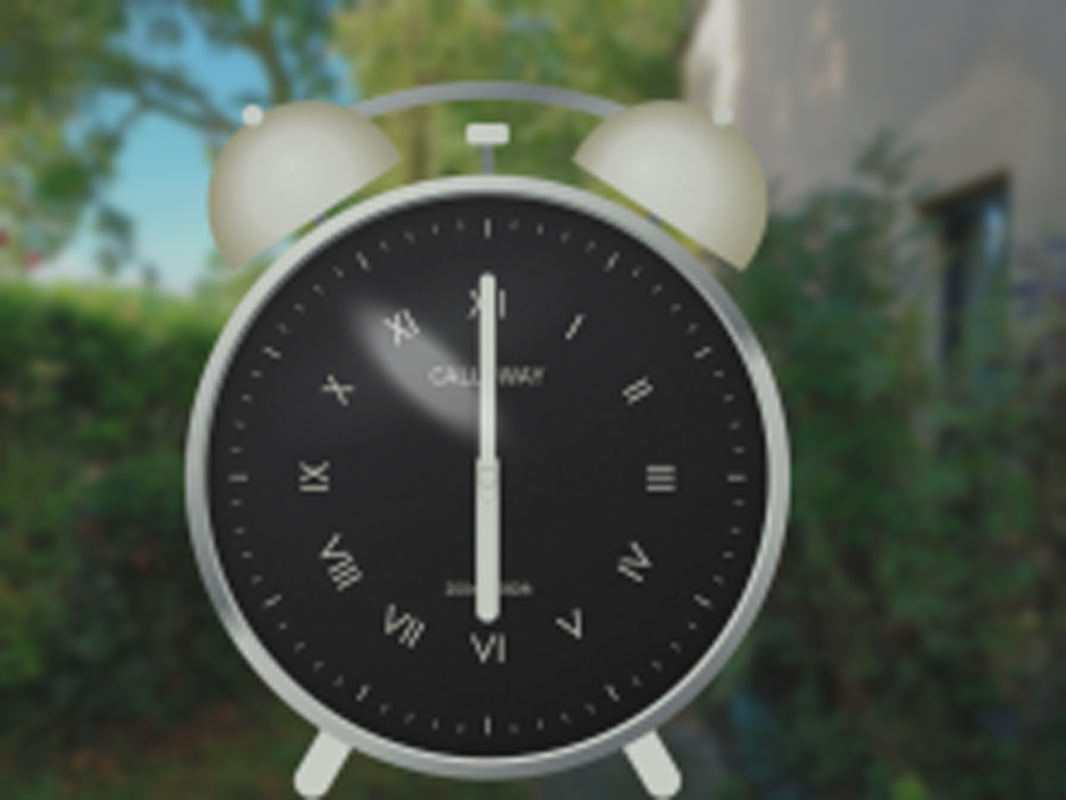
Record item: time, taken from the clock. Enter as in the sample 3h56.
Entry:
6h00
